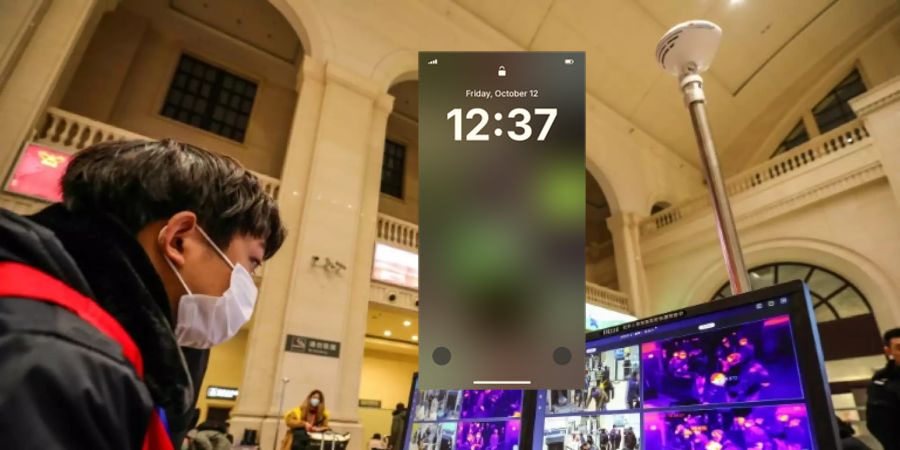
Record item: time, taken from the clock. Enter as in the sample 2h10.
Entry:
12h37
